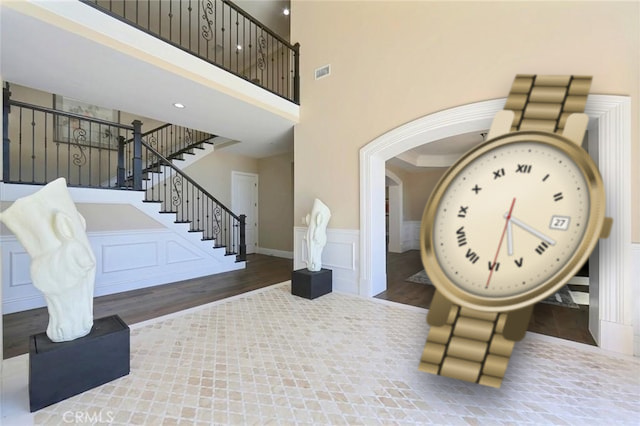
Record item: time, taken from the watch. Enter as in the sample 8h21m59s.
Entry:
5h18m30s
